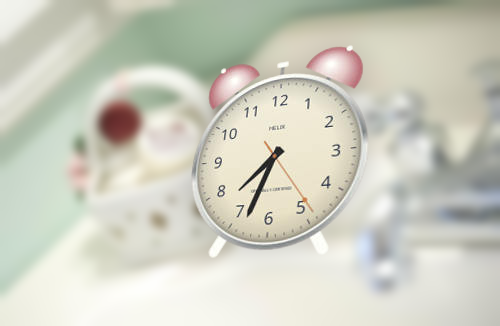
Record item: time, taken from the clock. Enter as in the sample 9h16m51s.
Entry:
7h33m24s
